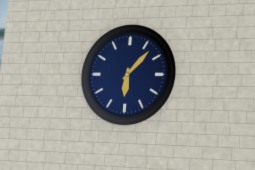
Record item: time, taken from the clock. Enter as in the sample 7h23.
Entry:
6h07
